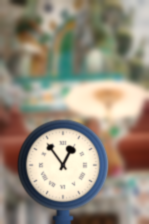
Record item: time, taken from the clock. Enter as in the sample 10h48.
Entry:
12h54
